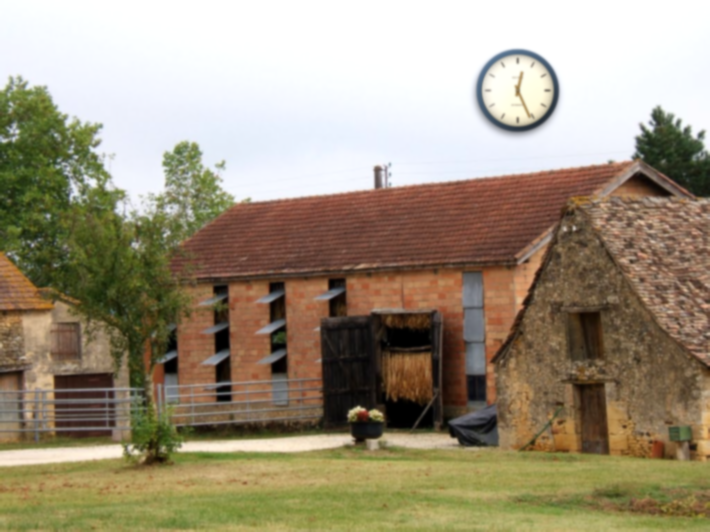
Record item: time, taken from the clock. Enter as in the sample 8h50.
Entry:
12h26
